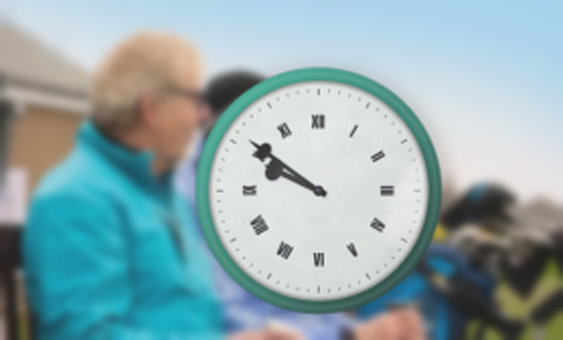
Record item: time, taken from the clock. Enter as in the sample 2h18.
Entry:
9h51
